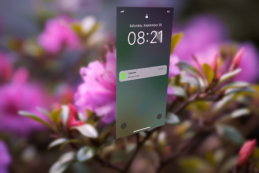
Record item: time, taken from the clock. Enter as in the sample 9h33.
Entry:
8h21
